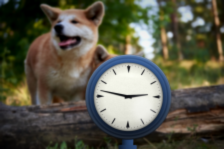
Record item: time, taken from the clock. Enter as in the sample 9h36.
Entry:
2h47
